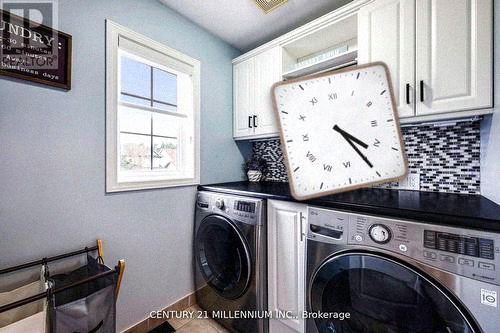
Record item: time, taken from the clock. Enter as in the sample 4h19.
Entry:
4h25
